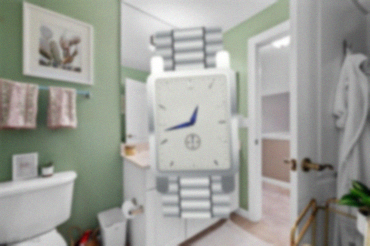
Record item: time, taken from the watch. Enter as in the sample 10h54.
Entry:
12h43
